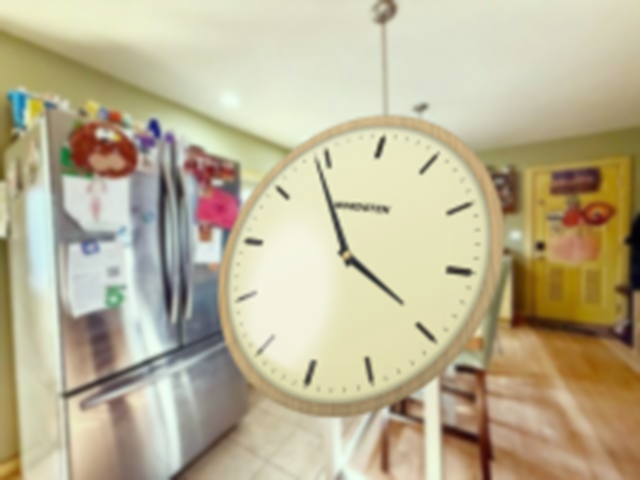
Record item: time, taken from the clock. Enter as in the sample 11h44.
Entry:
3h54
